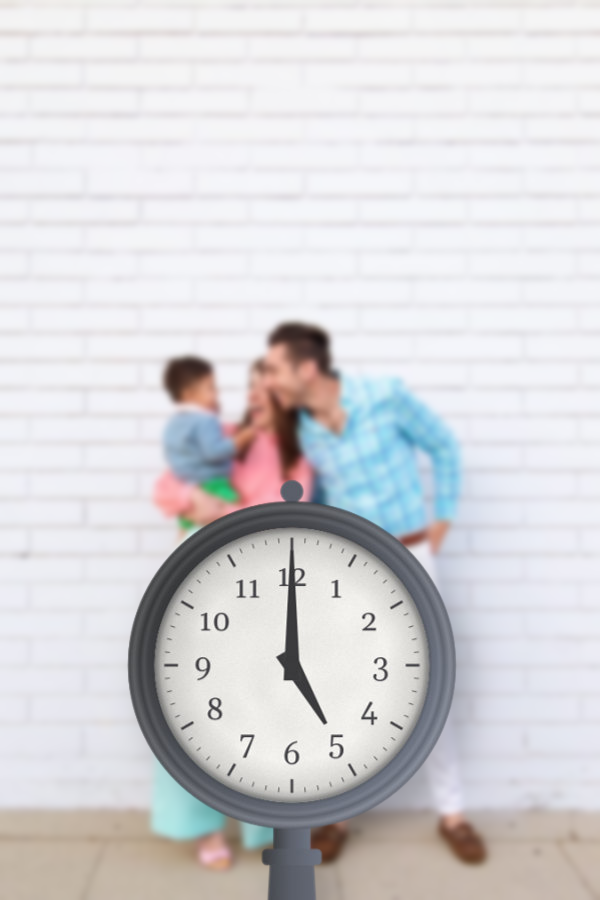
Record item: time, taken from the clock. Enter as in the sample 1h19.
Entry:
5h00
